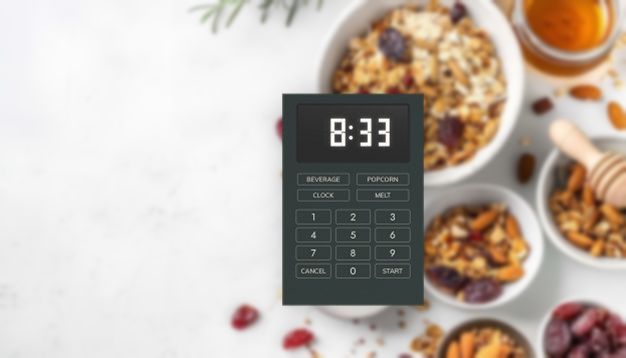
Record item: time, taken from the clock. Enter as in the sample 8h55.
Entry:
8h33
